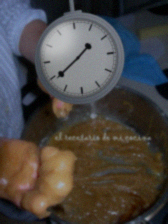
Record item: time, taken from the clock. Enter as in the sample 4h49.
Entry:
1h39
